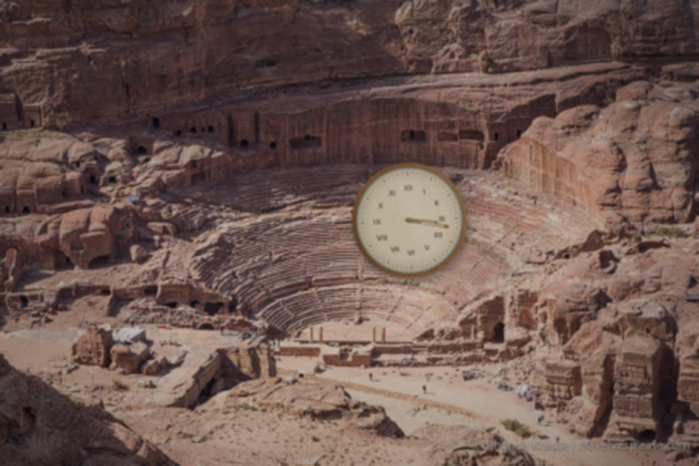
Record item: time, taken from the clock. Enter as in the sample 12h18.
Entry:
3h17
